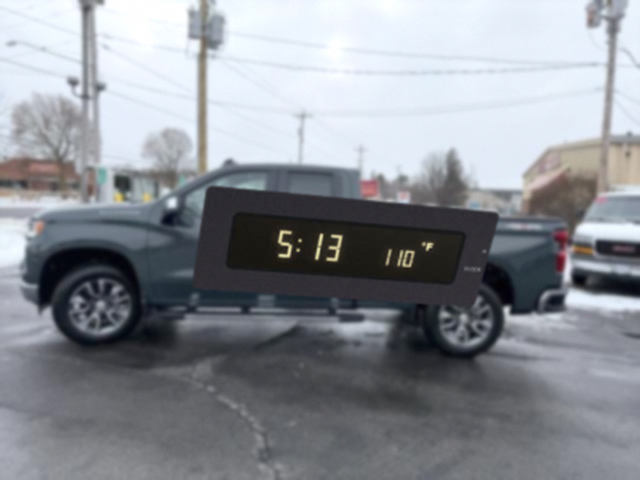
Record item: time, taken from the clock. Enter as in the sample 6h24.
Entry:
5h13
